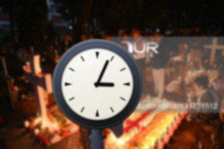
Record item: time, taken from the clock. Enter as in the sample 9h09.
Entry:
3h04
